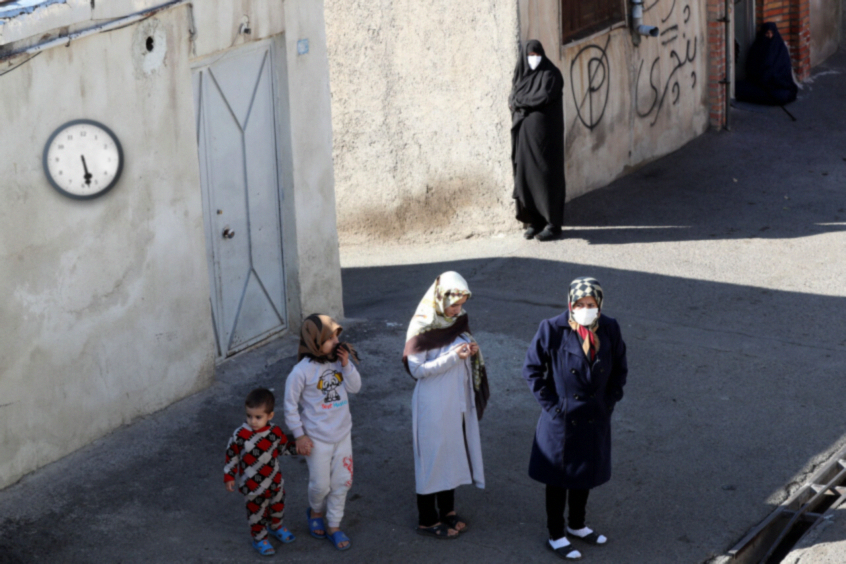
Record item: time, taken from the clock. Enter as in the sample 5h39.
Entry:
5h28
